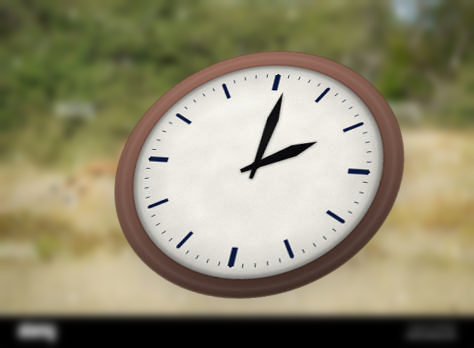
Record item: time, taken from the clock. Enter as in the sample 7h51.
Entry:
2h01
